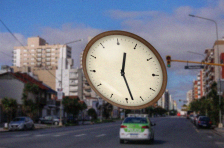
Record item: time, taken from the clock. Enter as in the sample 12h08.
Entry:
12h28
